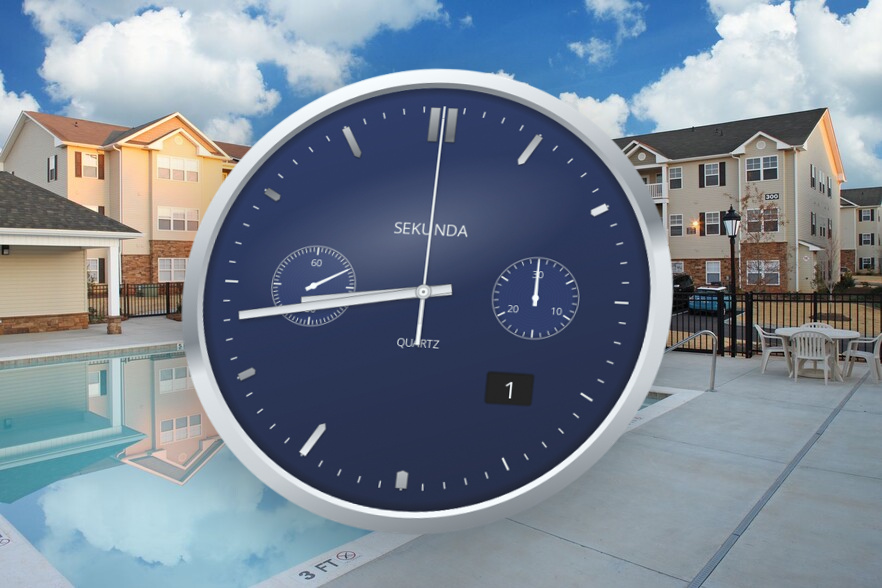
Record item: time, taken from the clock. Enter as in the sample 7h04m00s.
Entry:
8h43m10s
